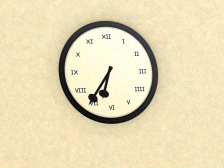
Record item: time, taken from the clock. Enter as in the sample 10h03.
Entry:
6h36
